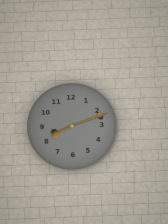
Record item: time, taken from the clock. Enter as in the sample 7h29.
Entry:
8h12
